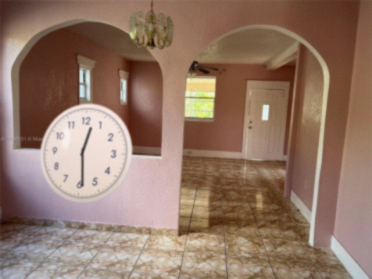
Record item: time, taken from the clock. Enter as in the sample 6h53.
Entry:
12h29
